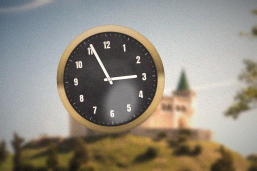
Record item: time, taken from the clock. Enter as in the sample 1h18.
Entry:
2h56
